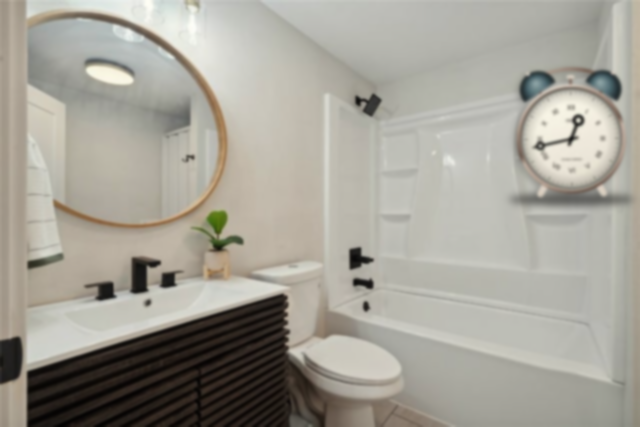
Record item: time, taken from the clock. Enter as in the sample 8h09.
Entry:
12h43
